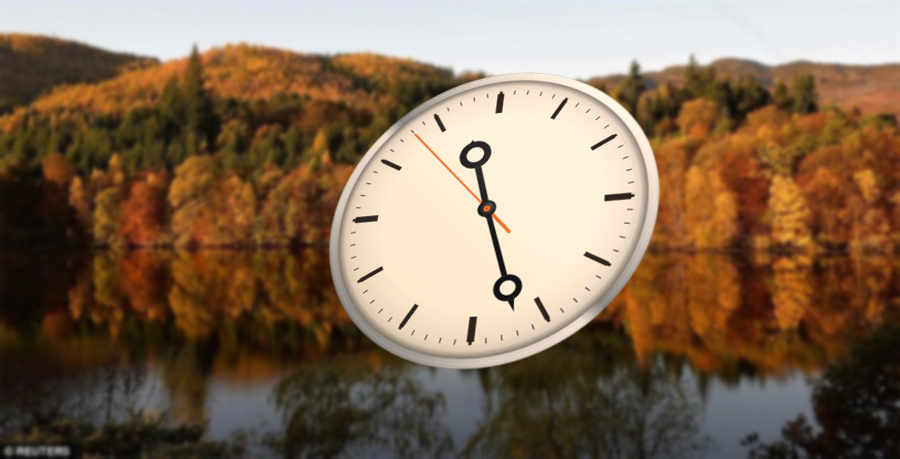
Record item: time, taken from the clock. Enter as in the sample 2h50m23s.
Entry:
11h26m53s
